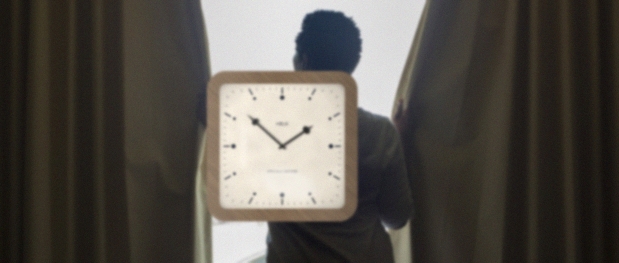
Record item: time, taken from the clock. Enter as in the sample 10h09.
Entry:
1h52
